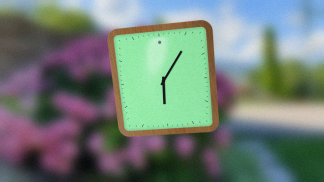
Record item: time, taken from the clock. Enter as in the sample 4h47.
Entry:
6h06
